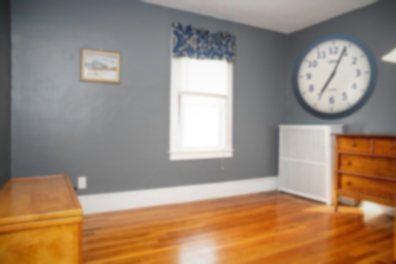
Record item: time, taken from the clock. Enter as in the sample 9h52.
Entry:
7h04
